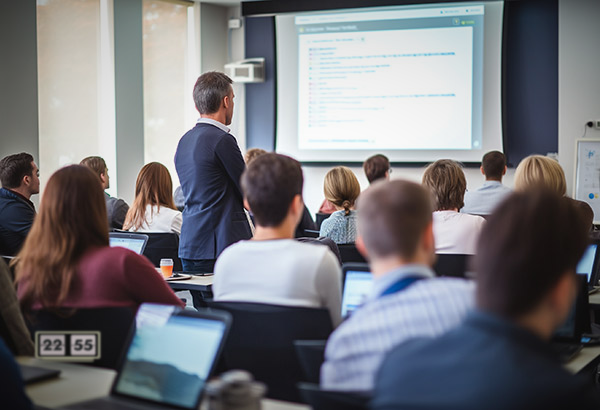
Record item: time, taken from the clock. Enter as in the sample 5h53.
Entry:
22h55
